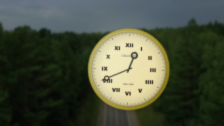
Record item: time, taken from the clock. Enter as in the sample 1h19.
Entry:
12h41
